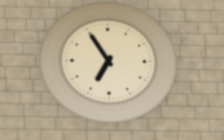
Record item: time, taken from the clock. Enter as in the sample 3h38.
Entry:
6h55
